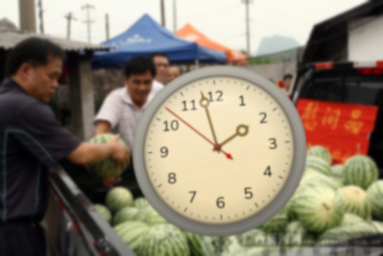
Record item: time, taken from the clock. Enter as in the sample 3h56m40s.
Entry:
1h57m52s
